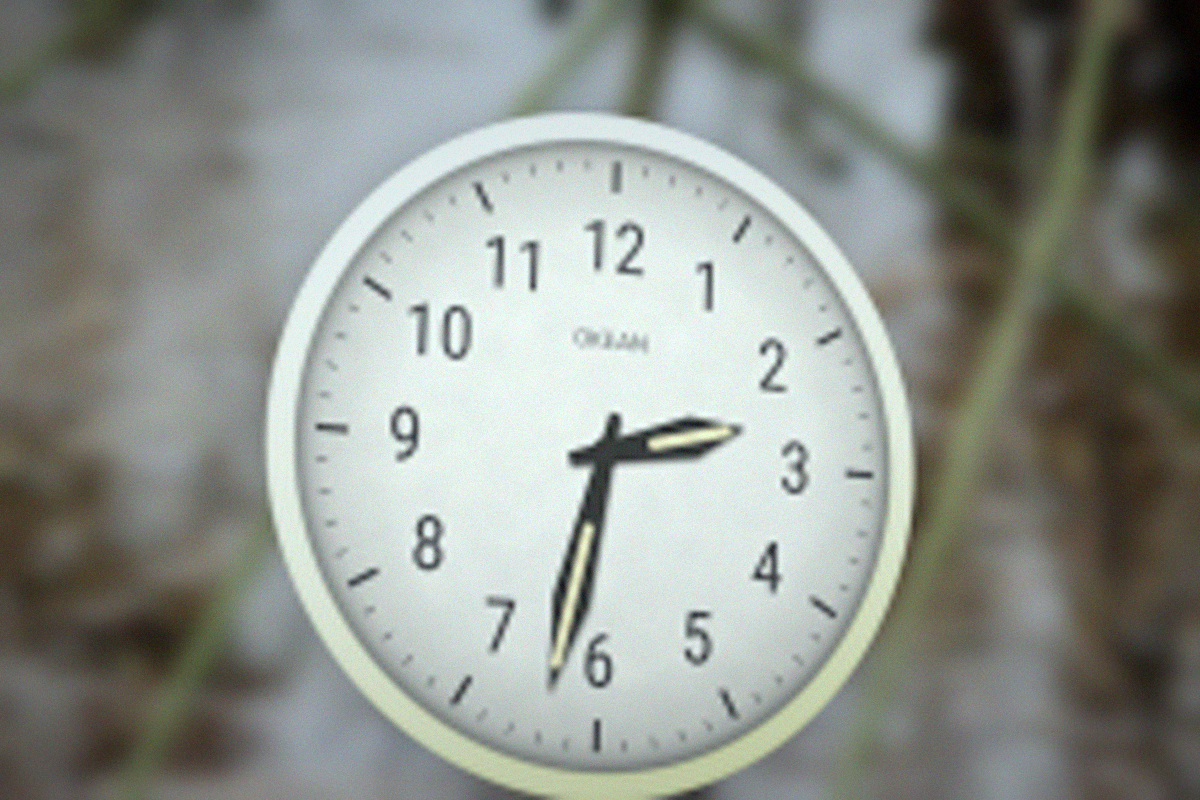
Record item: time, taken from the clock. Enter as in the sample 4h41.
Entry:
2h32
